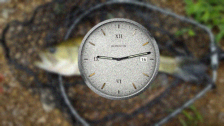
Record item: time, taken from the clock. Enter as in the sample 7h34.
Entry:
9h13
